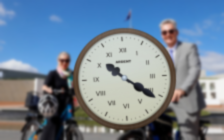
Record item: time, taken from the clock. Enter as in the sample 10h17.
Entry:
10h21
